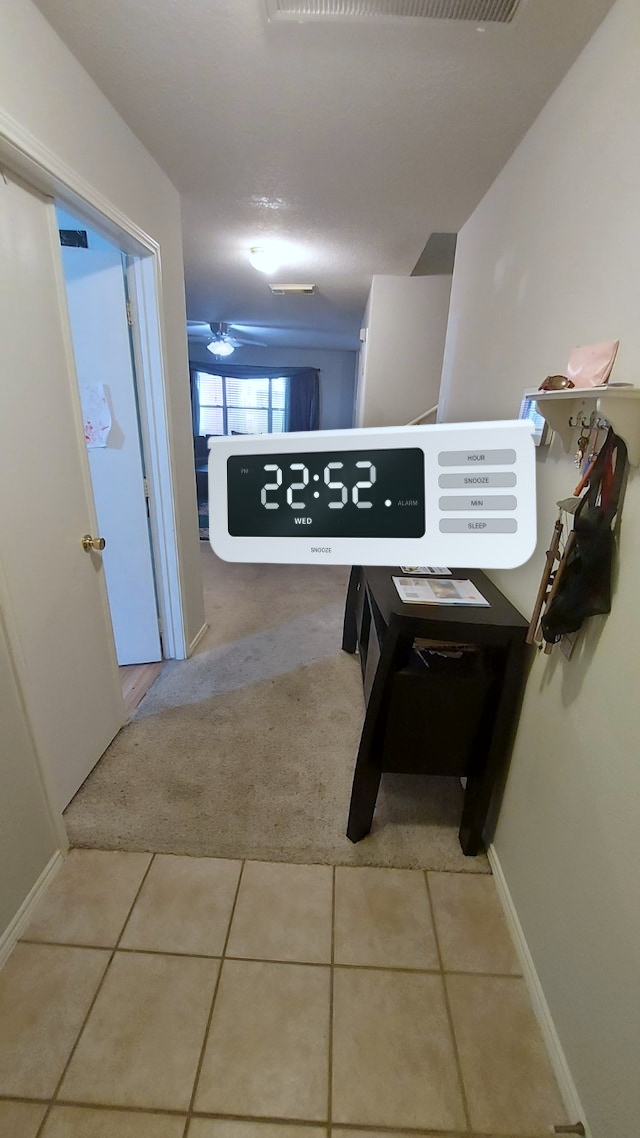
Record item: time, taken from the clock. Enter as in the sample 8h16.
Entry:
22h52
